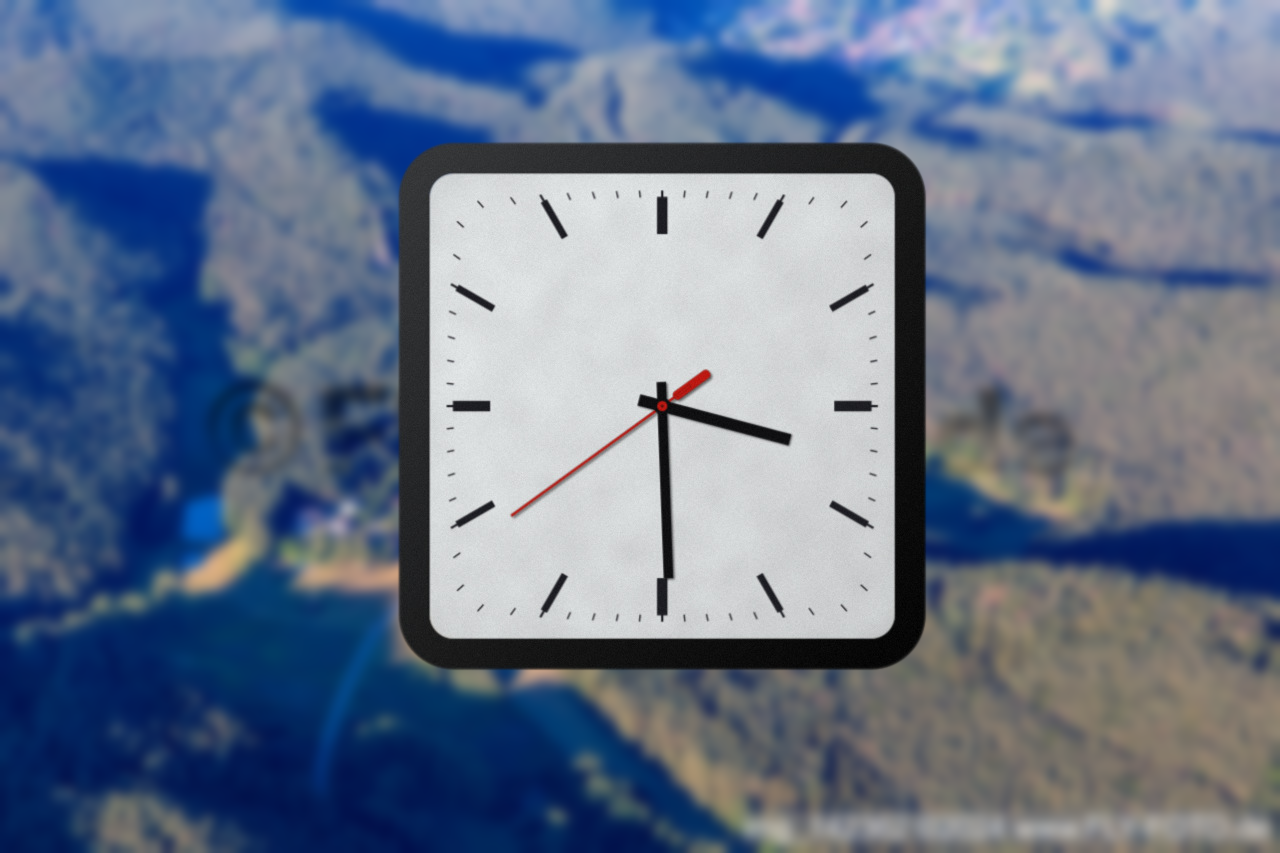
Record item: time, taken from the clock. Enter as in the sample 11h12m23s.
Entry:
3h29m39s
